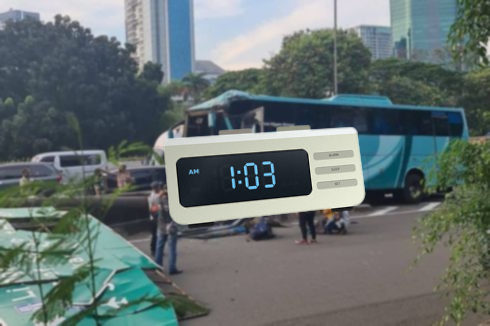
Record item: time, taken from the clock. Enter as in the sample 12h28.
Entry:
1h03
